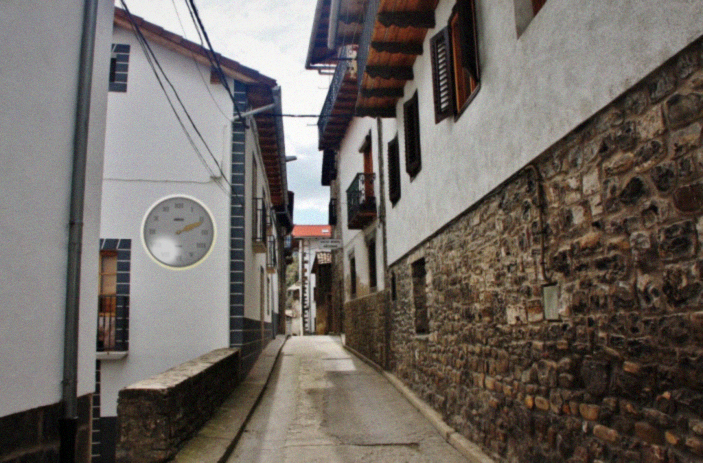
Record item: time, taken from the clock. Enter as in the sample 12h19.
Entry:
2h11
